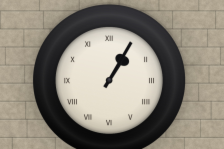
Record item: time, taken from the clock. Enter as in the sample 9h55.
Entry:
1h05
